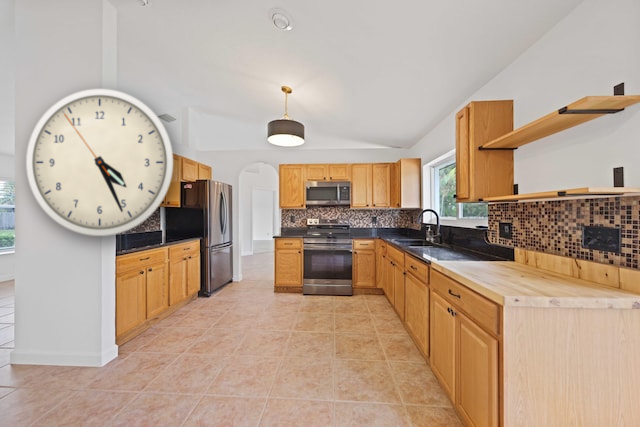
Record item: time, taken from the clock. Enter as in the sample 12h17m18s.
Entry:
4h25m54s
